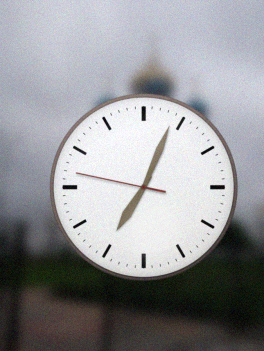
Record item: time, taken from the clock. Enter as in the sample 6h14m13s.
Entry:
7h03m47s
